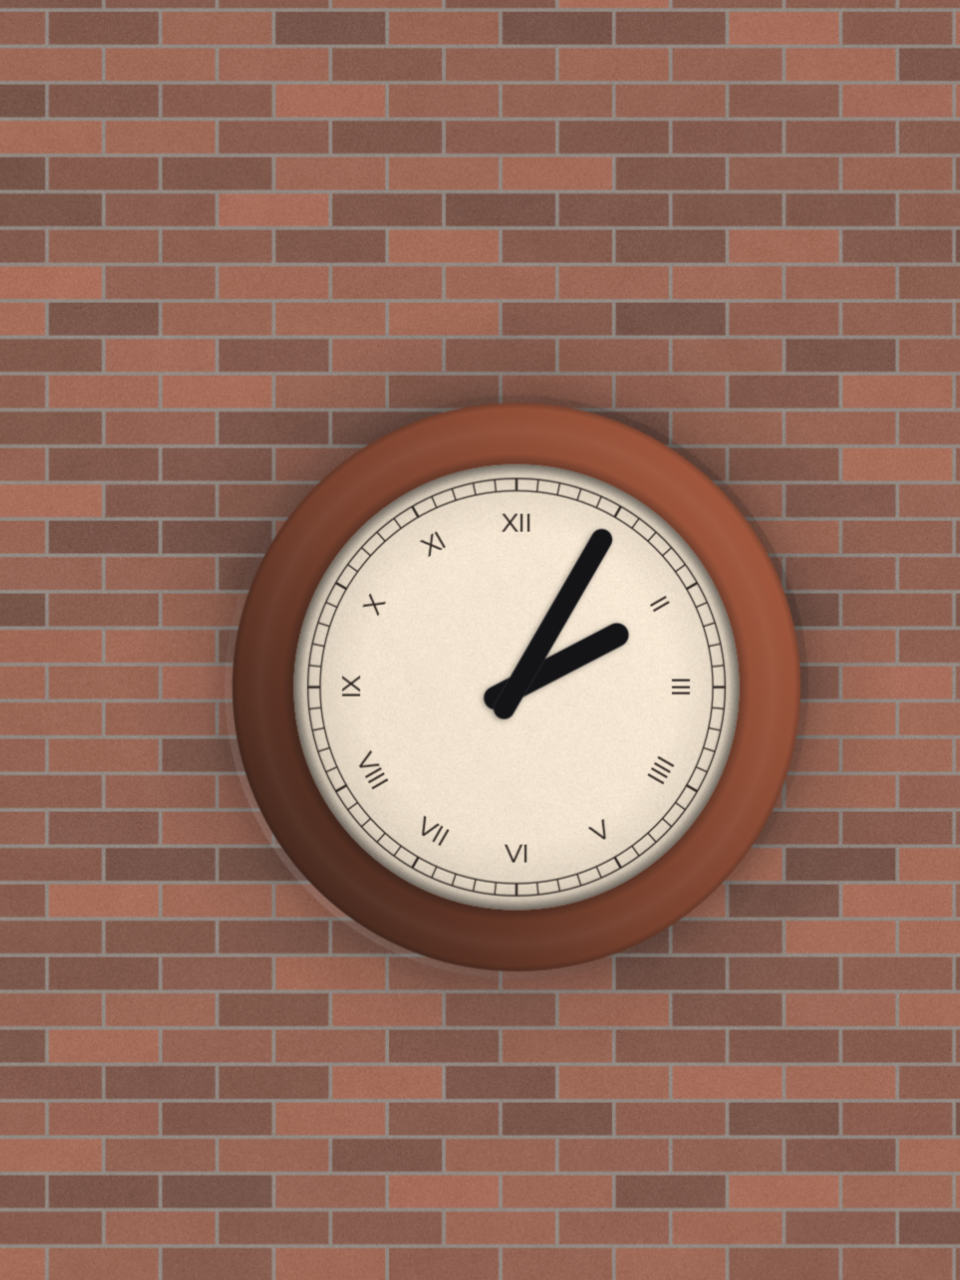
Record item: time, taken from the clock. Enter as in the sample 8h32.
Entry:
2h05
